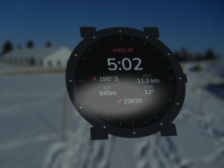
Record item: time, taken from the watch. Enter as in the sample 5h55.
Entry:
5h02
